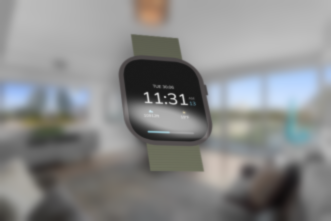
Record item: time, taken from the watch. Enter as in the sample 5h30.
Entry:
11h31
